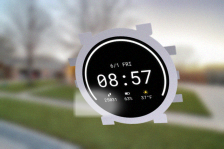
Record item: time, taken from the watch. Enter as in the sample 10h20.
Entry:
8h57
